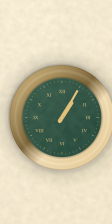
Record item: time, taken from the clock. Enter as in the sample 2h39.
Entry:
1h05
